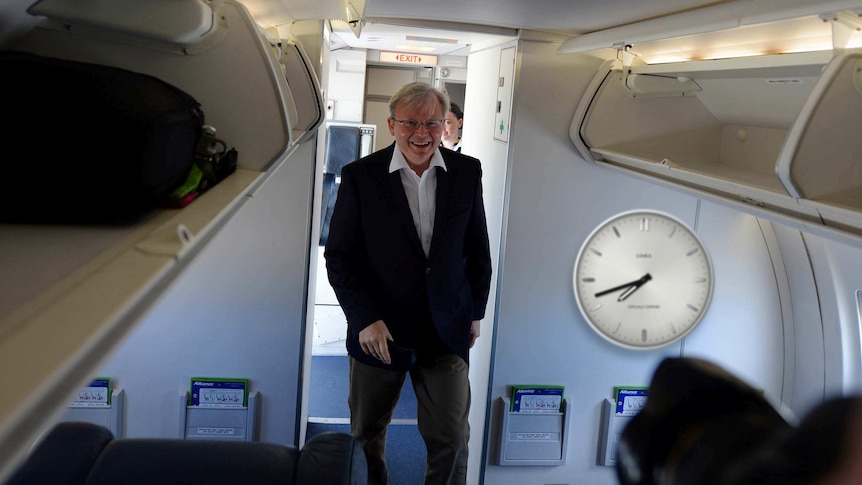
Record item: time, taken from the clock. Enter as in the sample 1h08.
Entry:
7h42
